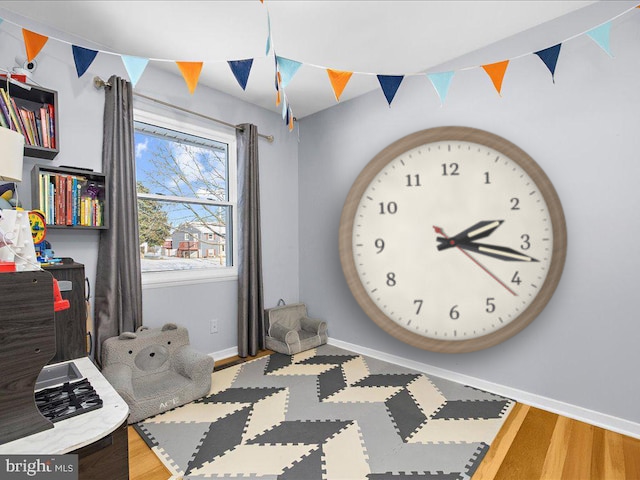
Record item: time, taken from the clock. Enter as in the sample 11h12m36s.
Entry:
2h17m22s
